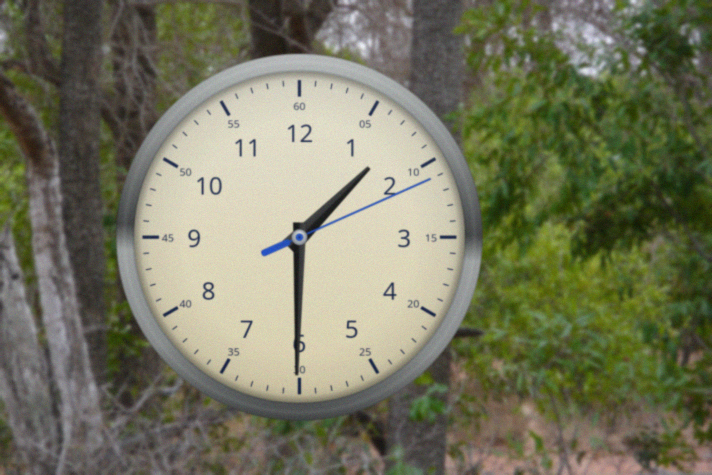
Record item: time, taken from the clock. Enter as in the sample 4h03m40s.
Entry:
1h30m11s
